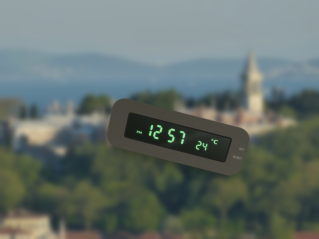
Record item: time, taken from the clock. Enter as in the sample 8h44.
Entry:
12h57
